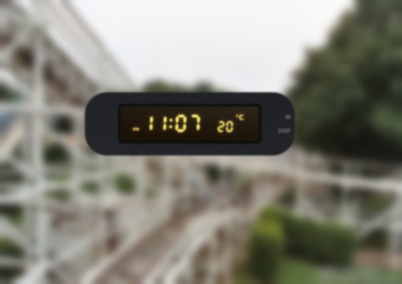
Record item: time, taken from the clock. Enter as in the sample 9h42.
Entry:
11h07
